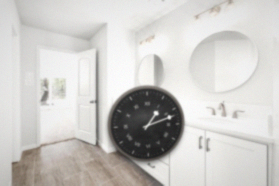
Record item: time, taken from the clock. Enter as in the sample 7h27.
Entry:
1h12
